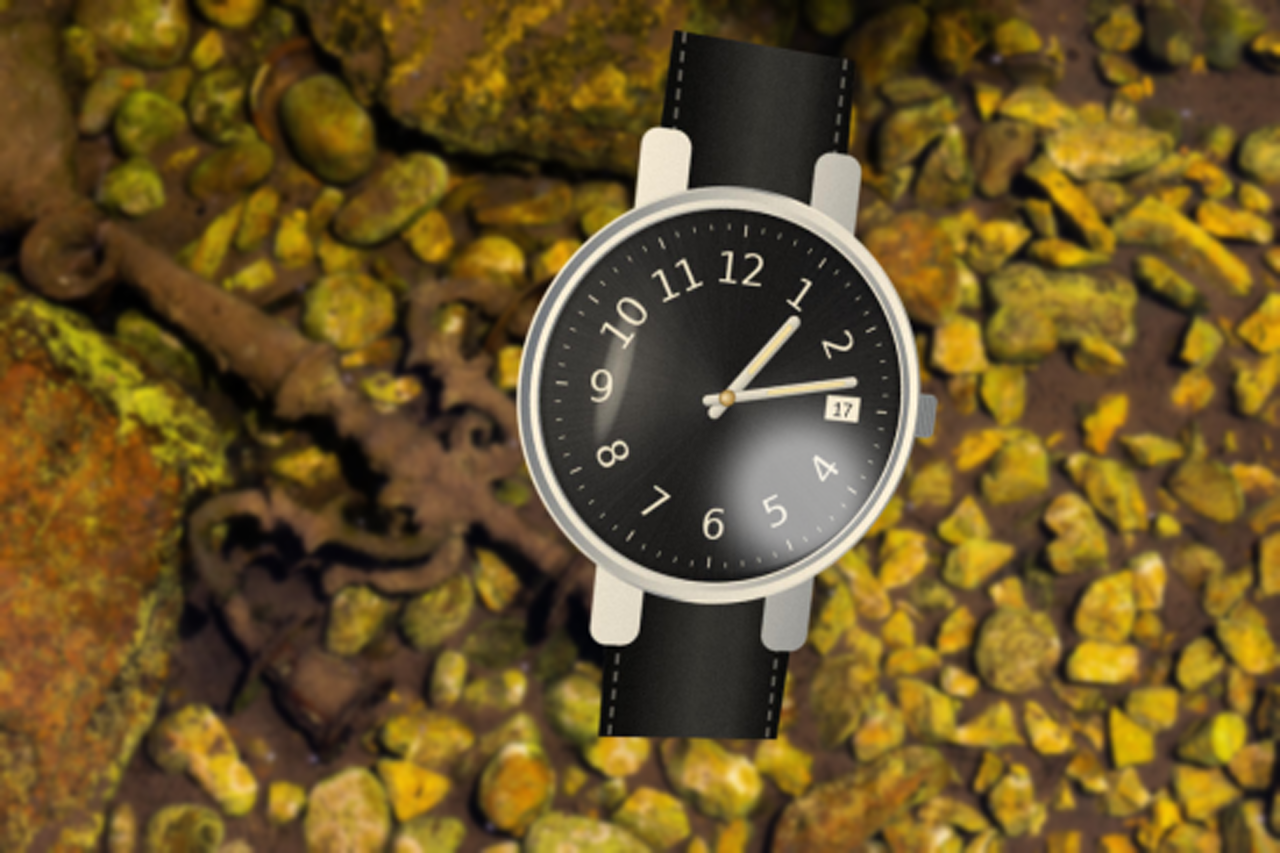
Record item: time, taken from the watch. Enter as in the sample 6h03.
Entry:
1h13
